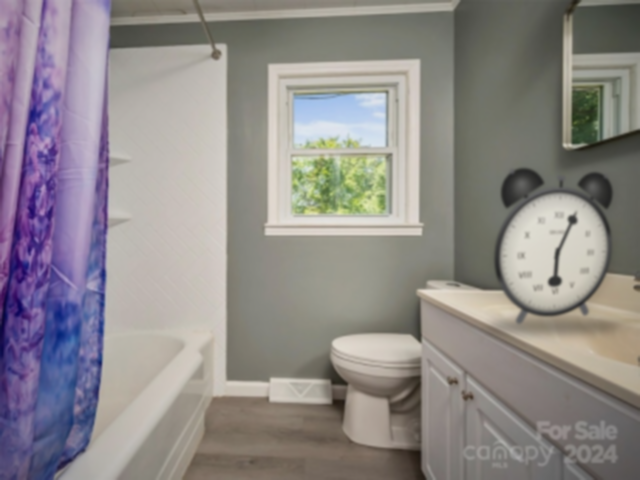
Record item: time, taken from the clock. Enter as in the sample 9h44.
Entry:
6h04
